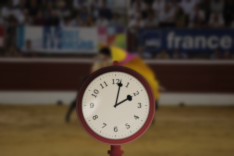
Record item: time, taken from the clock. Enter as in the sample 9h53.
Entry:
2h02
